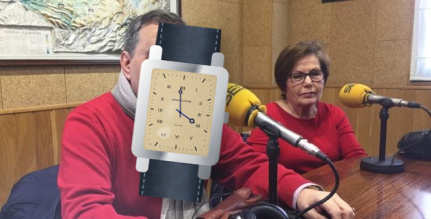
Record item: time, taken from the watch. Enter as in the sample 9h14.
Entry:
3h59
